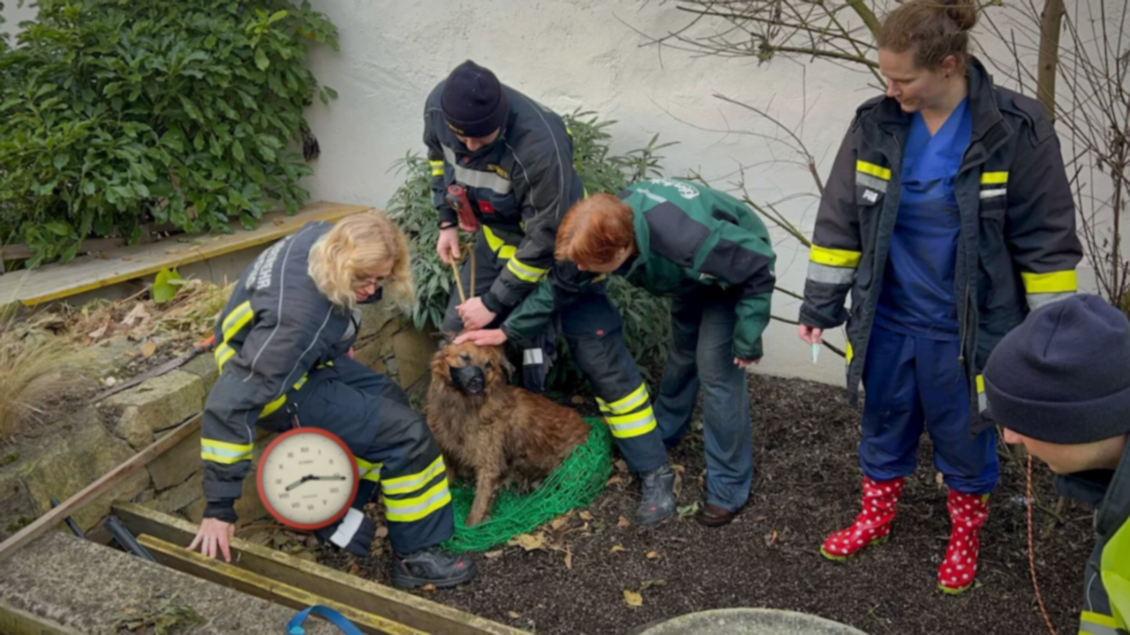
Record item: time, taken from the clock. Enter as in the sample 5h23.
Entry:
8h16
